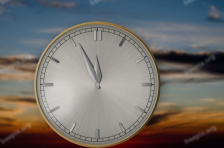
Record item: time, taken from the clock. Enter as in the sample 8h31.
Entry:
11h56
